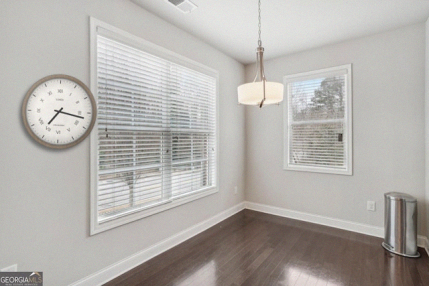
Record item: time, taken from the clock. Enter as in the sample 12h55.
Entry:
7h17
